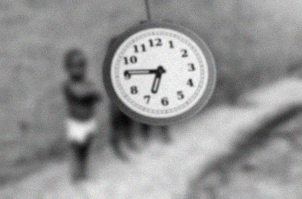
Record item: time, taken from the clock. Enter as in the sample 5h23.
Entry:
6h46
